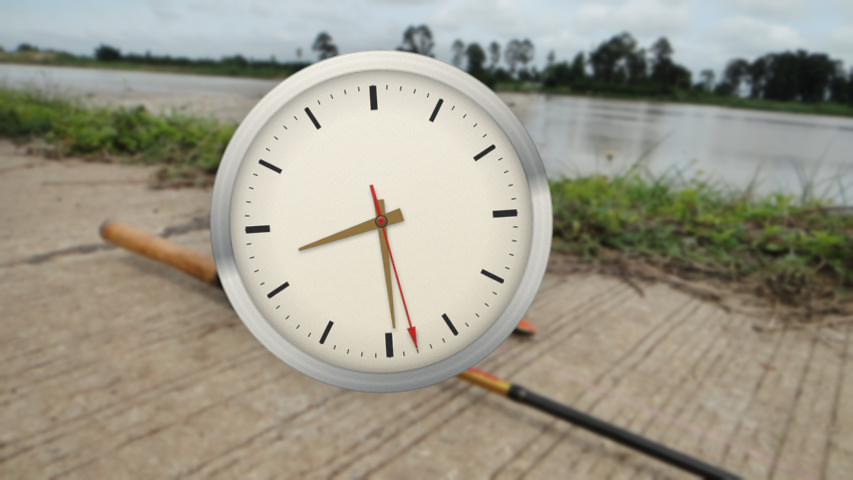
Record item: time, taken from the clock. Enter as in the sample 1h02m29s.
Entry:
8h29m28s
